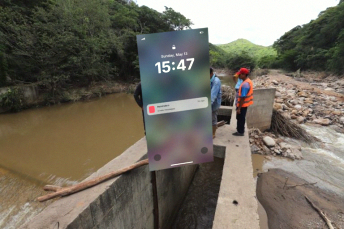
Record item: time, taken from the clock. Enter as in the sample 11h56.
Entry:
15h47
